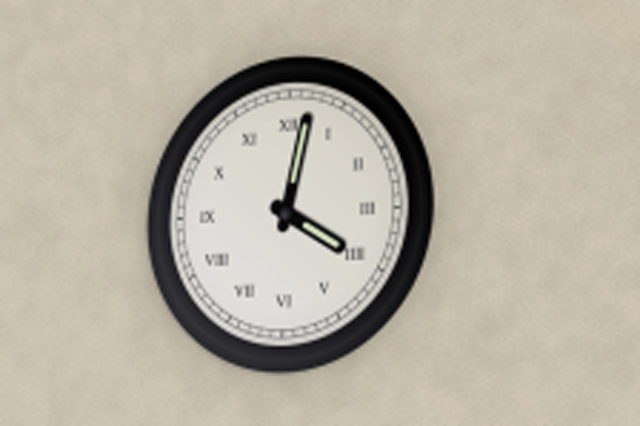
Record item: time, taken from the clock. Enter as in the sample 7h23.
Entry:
4h02
